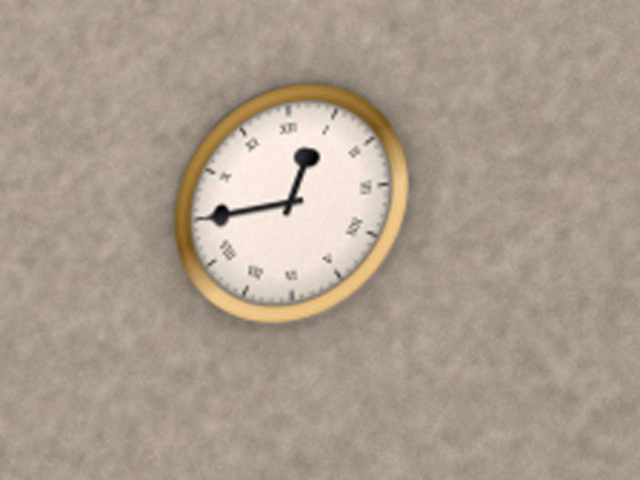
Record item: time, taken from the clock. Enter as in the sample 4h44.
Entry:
12h45
